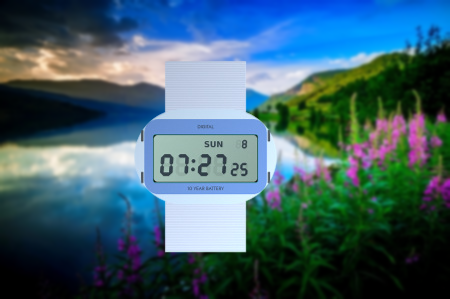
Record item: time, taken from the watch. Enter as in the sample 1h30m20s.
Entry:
7h27m25s
